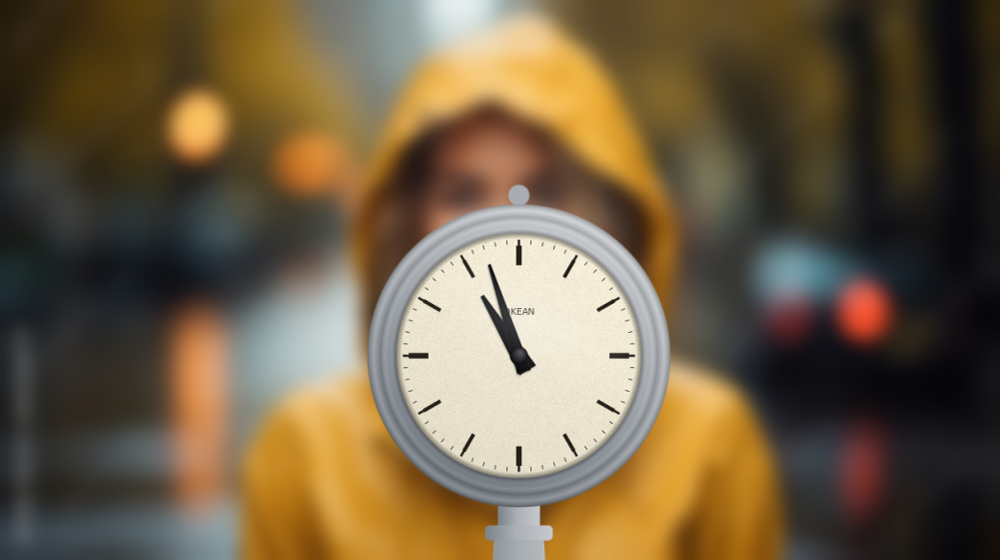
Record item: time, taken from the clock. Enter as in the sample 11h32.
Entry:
10h57
